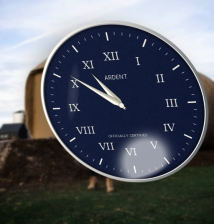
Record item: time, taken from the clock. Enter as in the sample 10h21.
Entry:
10h51
